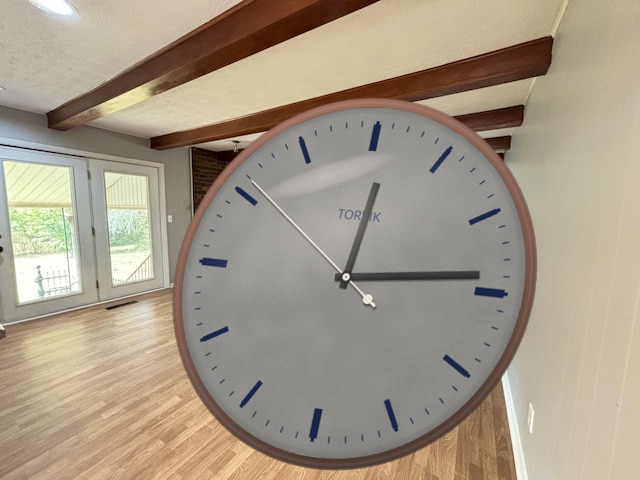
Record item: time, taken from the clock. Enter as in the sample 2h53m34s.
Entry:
12h13m51s
